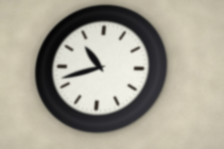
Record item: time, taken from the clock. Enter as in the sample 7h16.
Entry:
10h42
